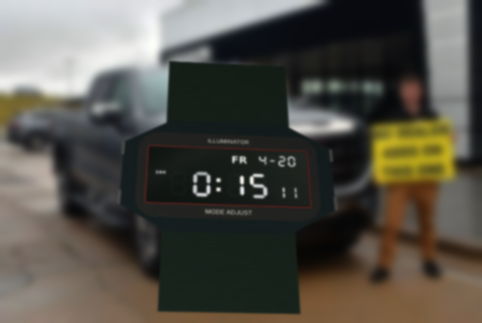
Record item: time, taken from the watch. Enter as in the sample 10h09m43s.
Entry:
0h15m11s
